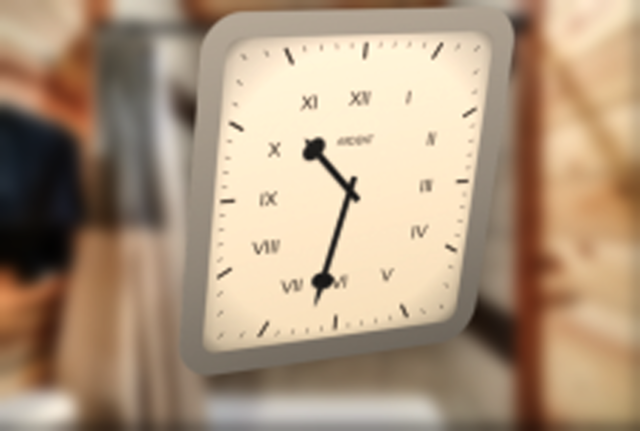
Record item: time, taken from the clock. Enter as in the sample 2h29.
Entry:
10h32
